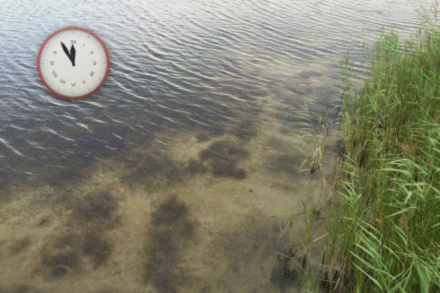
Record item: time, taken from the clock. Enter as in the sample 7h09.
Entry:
11h55
